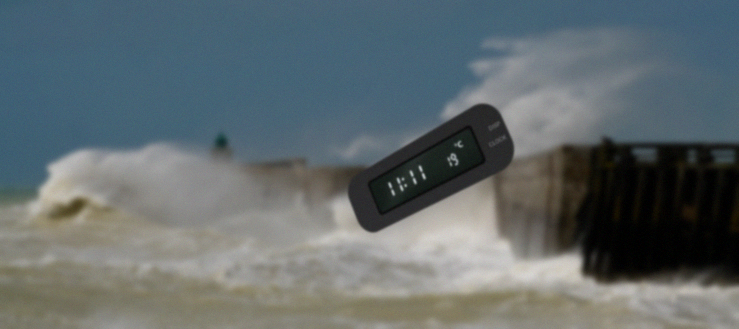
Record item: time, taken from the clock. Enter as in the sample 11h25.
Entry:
11h11
